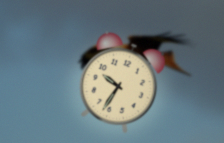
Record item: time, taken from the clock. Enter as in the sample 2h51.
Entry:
9h32
